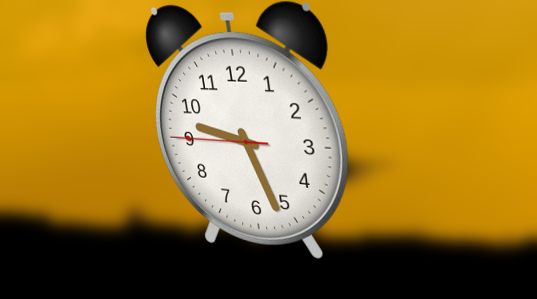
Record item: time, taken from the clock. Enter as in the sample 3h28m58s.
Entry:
9h26m45s
